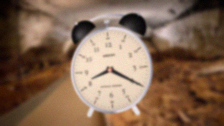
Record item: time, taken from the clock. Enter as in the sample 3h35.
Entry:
8h20
